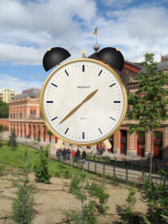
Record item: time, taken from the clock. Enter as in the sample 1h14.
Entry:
1h38
